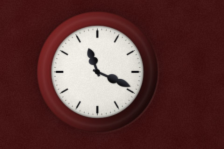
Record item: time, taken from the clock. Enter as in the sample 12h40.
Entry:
11h19
